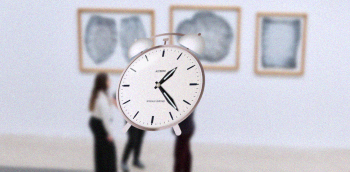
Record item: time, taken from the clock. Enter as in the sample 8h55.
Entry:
1h23
